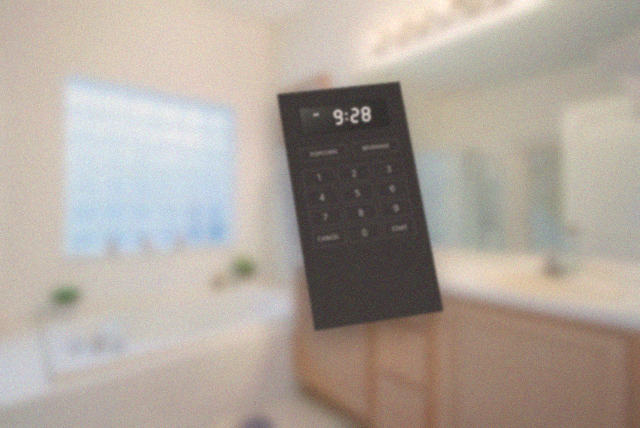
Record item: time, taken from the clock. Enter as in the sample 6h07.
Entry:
9h28
